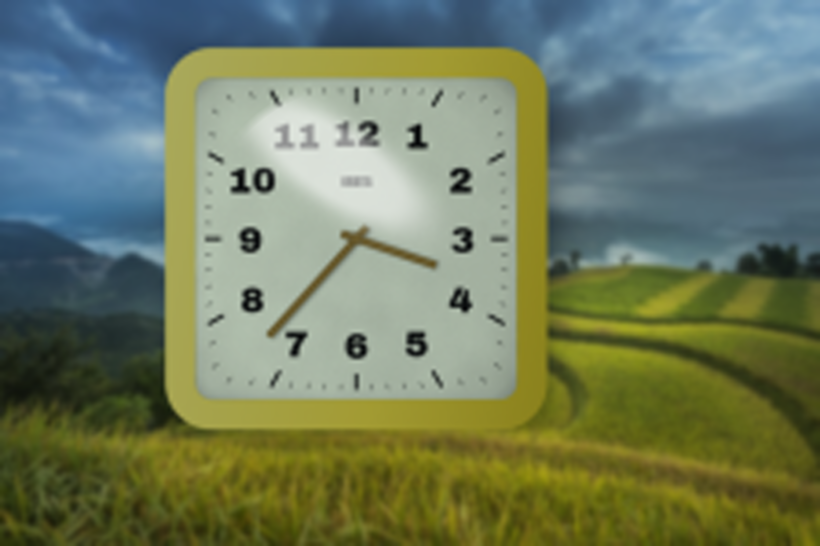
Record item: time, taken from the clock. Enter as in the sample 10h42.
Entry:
3h37
